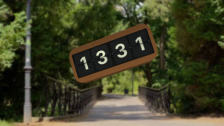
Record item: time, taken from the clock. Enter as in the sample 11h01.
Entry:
13h31
